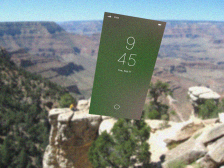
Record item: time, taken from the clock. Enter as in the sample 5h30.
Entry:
9h45
